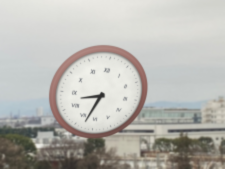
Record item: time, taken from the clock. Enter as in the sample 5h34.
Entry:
8h33
